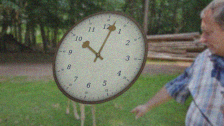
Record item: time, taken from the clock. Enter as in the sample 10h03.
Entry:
10h02
